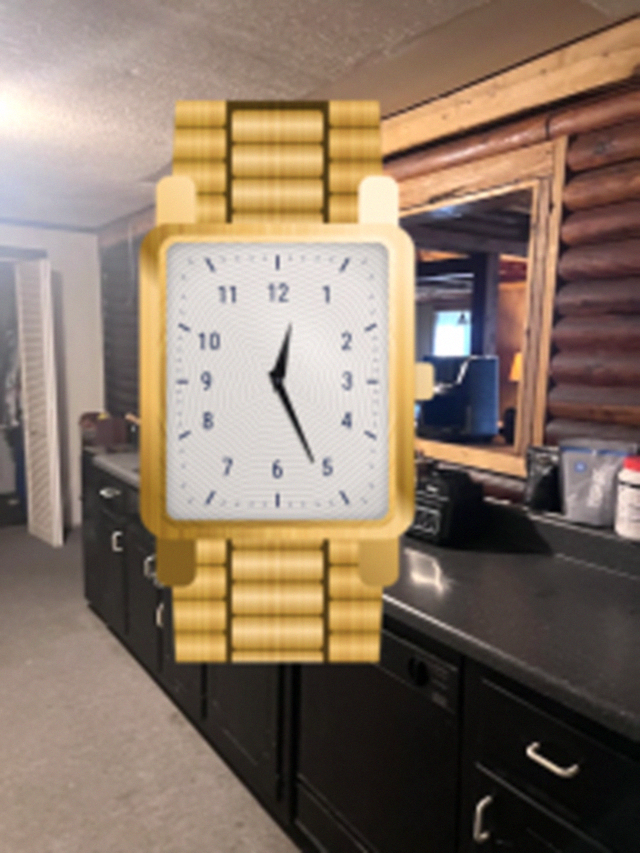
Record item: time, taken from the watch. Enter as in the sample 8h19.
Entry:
12h26
